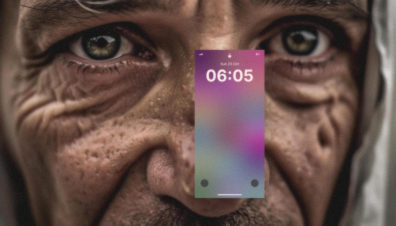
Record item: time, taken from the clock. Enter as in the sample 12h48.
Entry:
6h05
